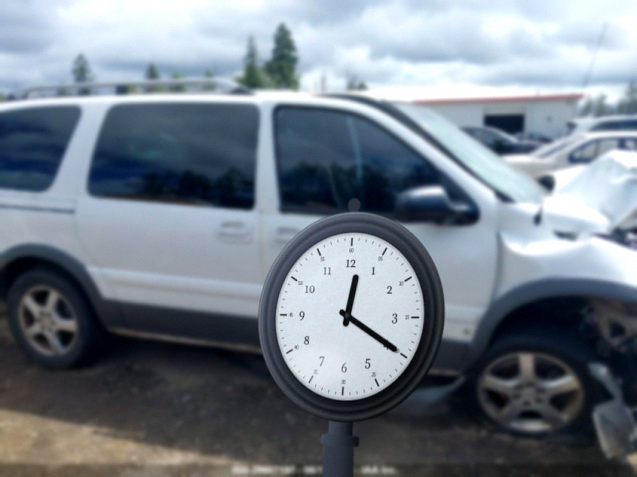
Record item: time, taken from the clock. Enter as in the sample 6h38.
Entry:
12h20
